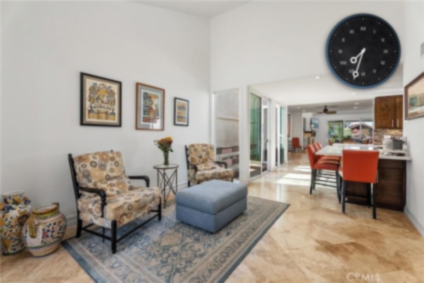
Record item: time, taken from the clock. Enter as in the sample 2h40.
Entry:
7h33
